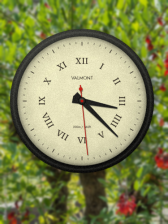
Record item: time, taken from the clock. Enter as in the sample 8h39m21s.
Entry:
3h22m29s
